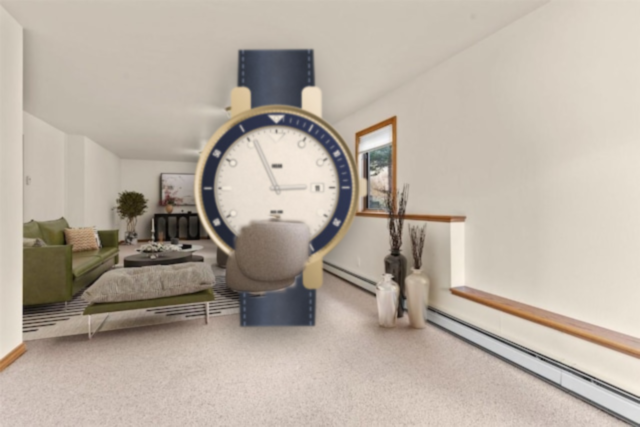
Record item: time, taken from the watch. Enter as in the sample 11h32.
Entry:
2h56
